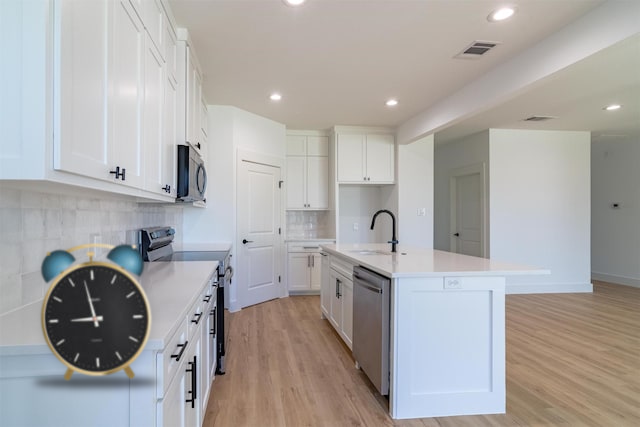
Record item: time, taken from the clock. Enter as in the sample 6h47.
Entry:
8h58
